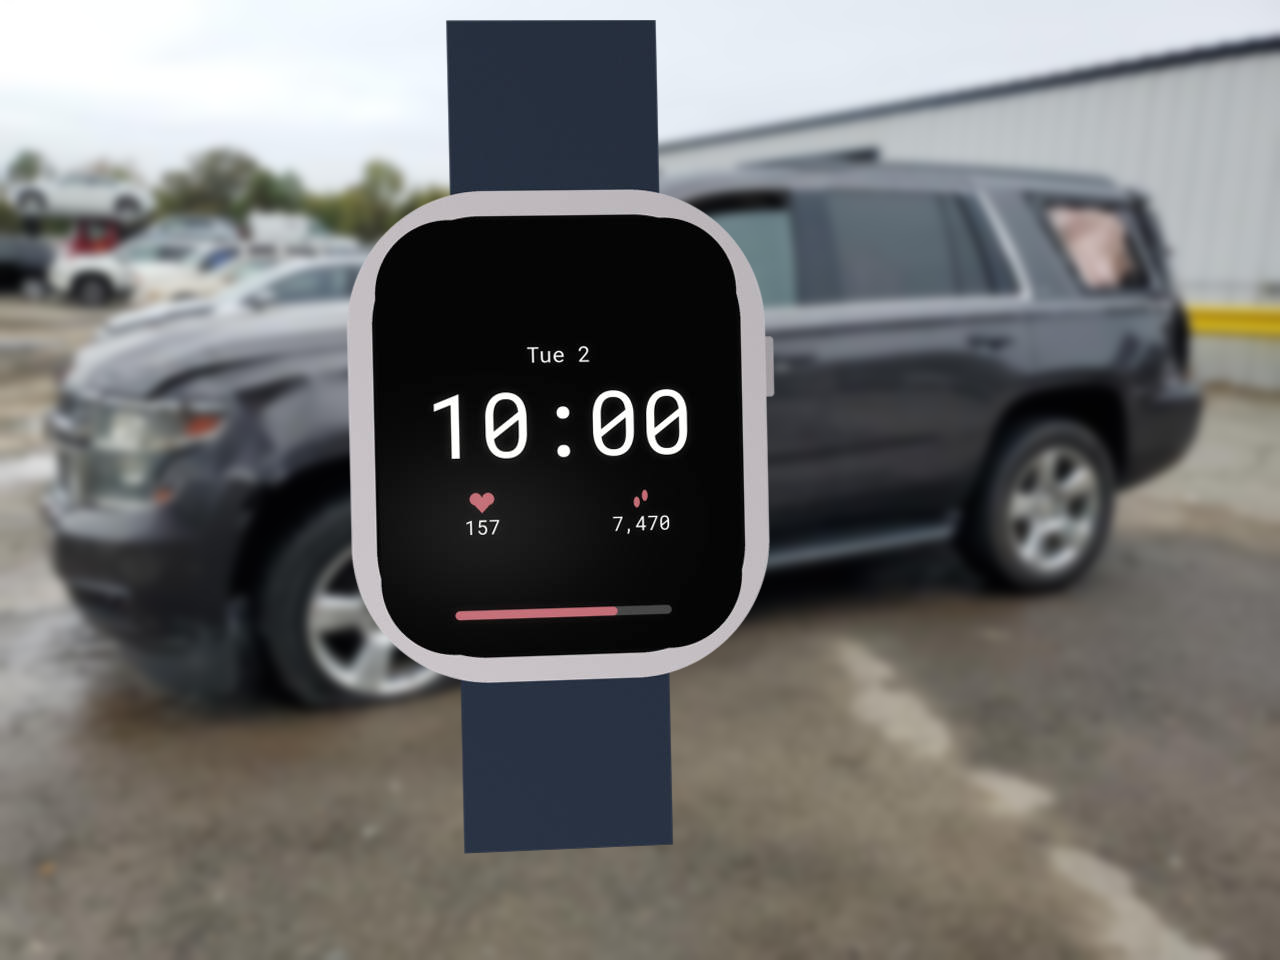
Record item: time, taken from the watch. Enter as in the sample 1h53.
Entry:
10h00
